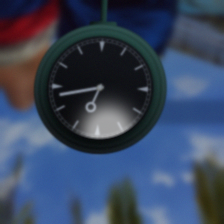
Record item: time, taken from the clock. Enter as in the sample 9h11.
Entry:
6h43
